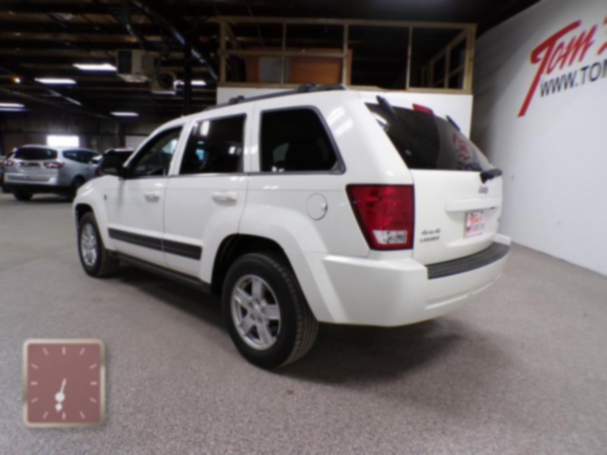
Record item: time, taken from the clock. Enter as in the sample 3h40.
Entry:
6h32
